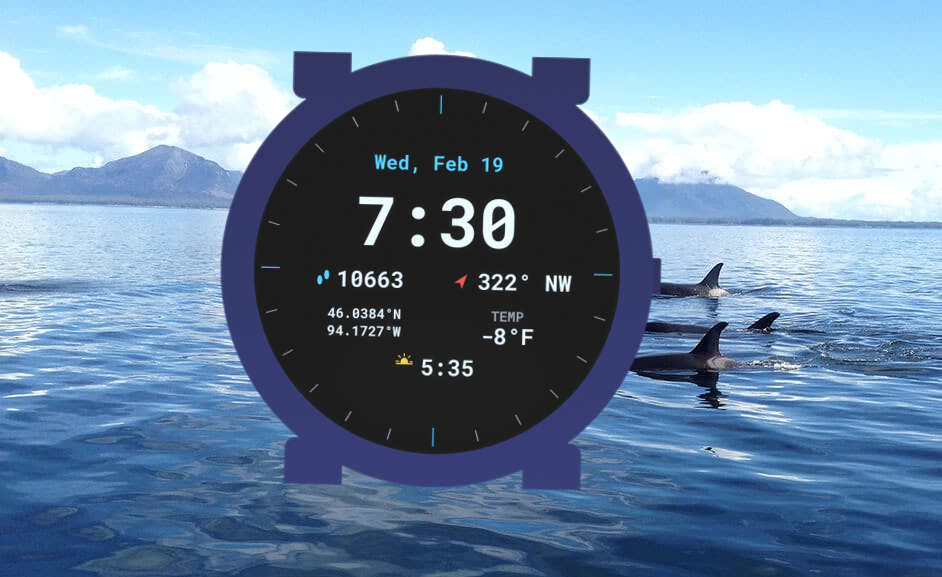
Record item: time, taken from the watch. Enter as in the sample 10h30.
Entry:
7h30
